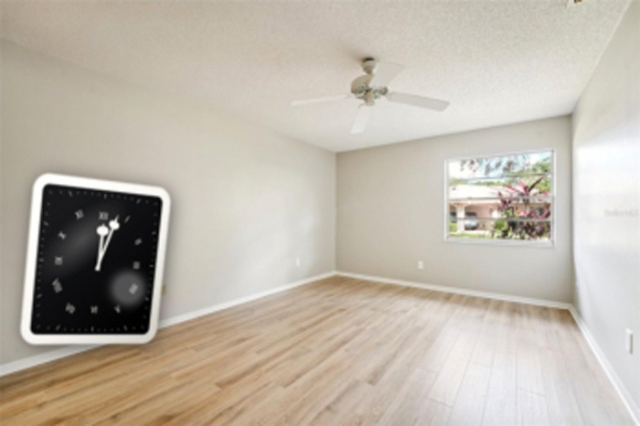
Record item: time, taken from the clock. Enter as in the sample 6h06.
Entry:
12h03
